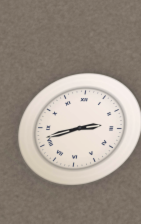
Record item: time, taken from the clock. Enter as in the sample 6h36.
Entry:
2h42
